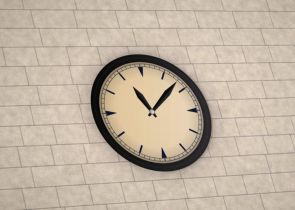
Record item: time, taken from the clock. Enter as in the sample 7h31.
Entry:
11h08
